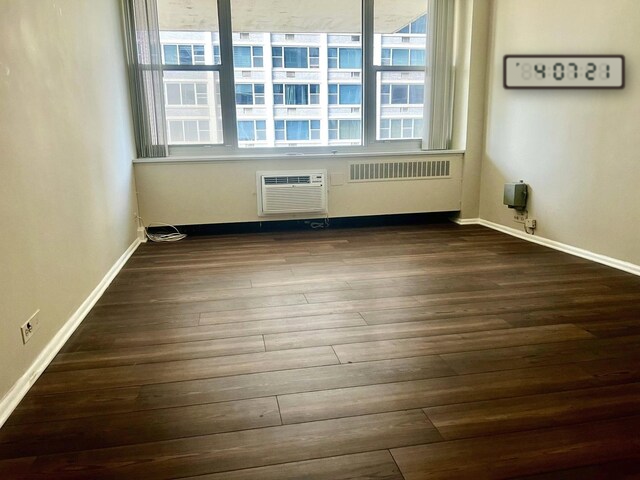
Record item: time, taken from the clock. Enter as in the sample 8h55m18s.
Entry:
4h07m21s
